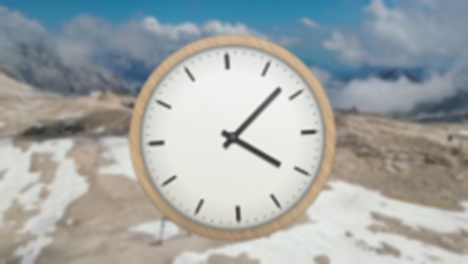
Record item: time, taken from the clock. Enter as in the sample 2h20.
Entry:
4h08
